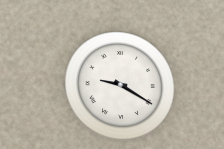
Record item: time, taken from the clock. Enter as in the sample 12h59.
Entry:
9h20
